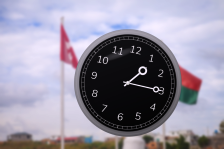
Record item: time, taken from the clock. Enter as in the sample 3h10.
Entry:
1h15
